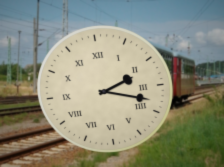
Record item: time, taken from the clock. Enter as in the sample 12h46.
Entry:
2h18
